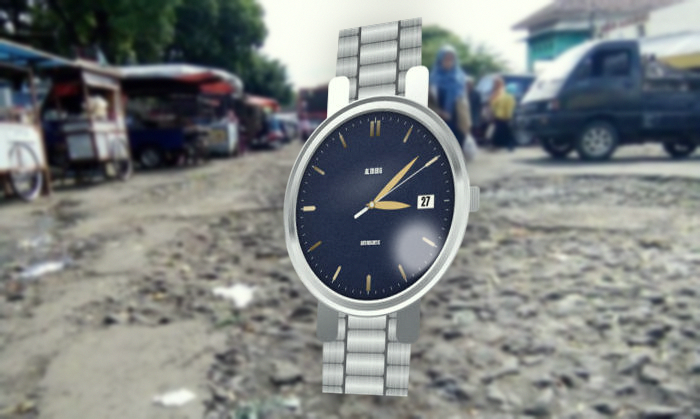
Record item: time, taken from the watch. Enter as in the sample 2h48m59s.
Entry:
3h08m10s
